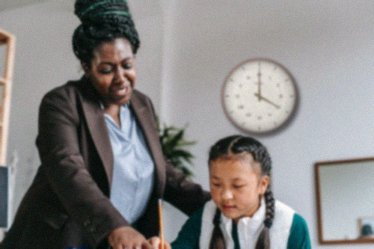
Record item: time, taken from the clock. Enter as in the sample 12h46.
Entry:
4h00
